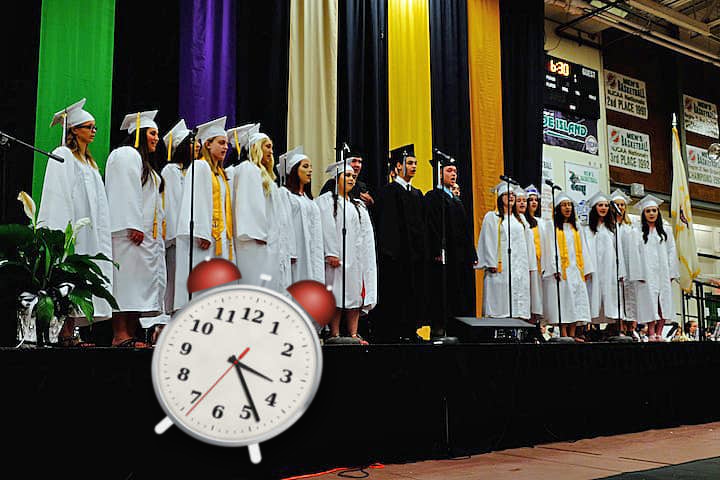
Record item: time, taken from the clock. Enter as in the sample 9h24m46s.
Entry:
3h23m34s
